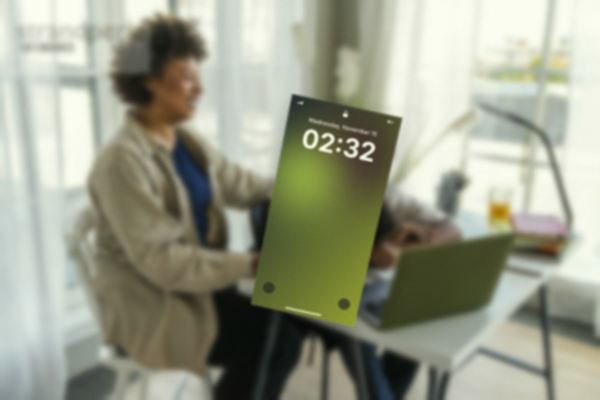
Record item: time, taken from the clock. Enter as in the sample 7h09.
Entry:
2h32
